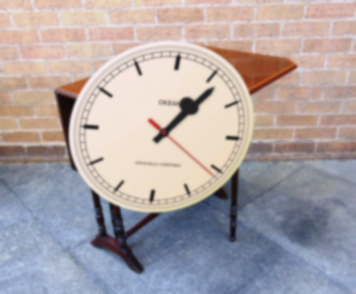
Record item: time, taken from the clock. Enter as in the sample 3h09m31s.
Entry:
1h06m21s
